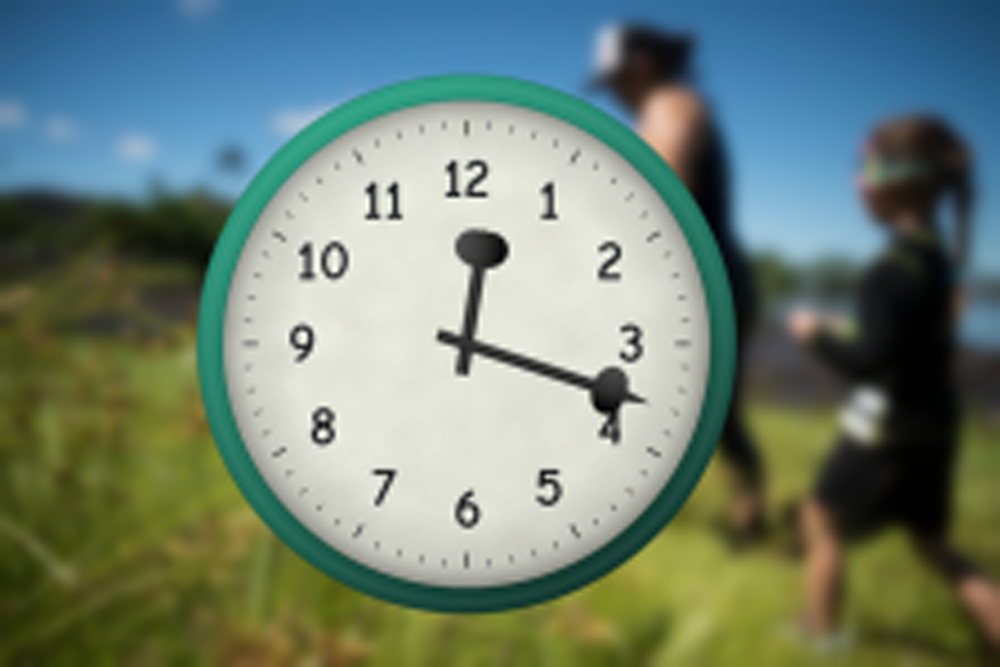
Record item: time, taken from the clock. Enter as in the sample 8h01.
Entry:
12h18
